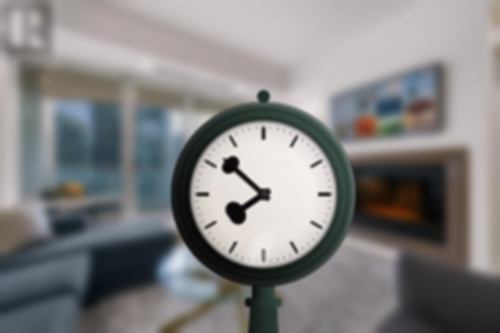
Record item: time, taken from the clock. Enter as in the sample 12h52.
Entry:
7h52
